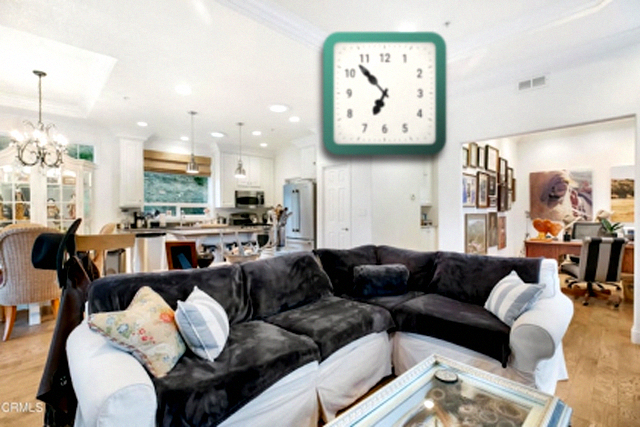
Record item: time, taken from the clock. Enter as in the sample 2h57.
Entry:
6h53
